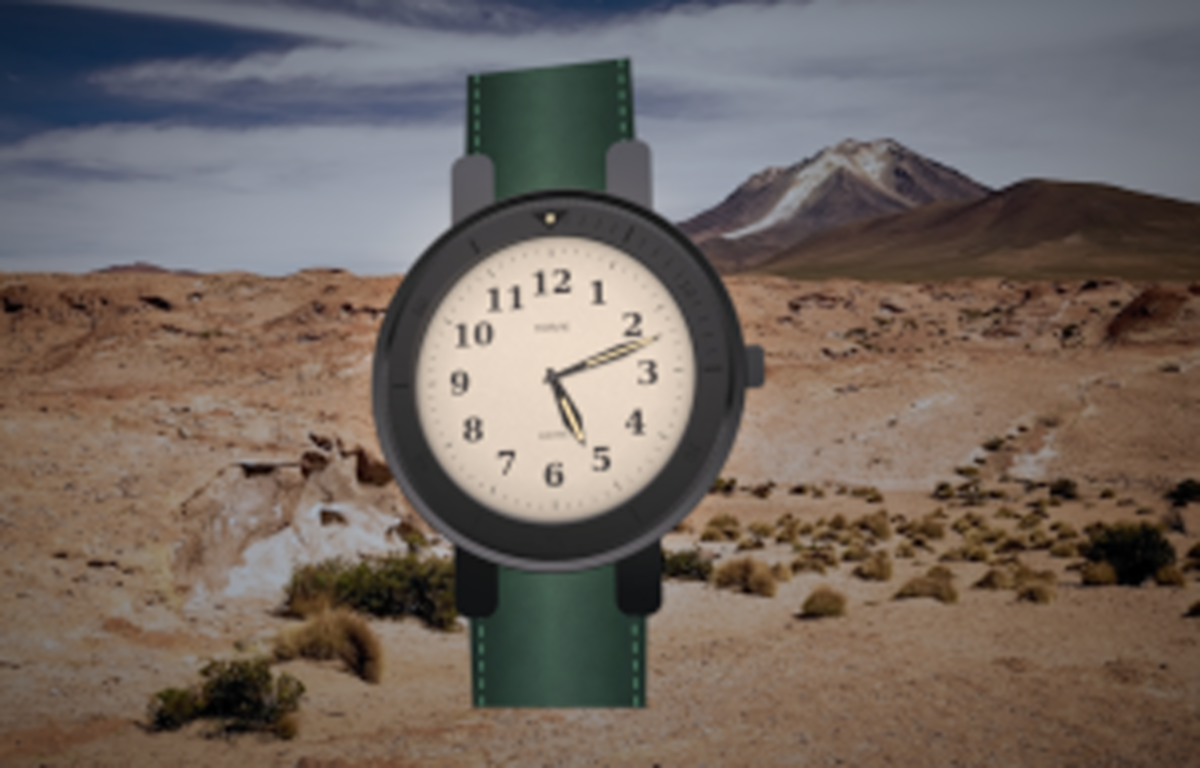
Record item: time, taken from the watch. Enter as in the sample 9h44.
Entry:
5h12
